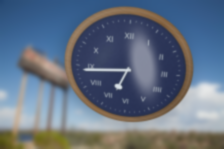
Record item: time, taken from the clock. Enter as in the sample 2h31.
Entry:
6h44
